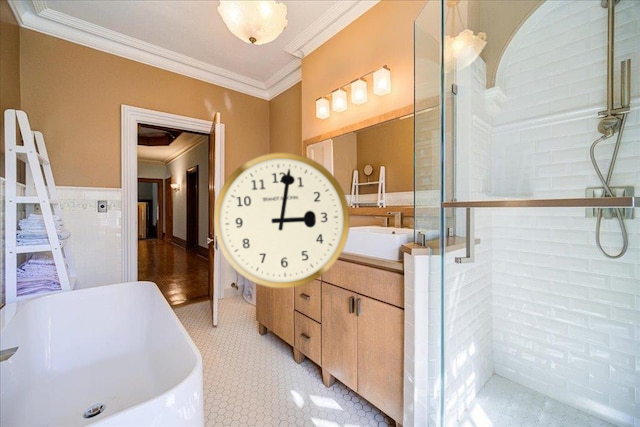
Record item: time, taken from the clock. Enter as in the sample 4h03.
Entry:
3h02
